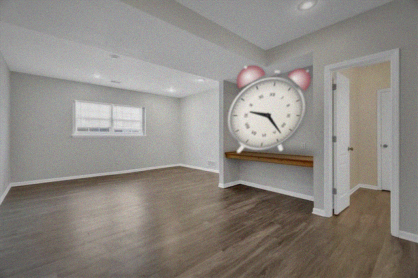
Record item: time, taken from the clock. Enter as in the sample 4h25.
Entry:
9h23
